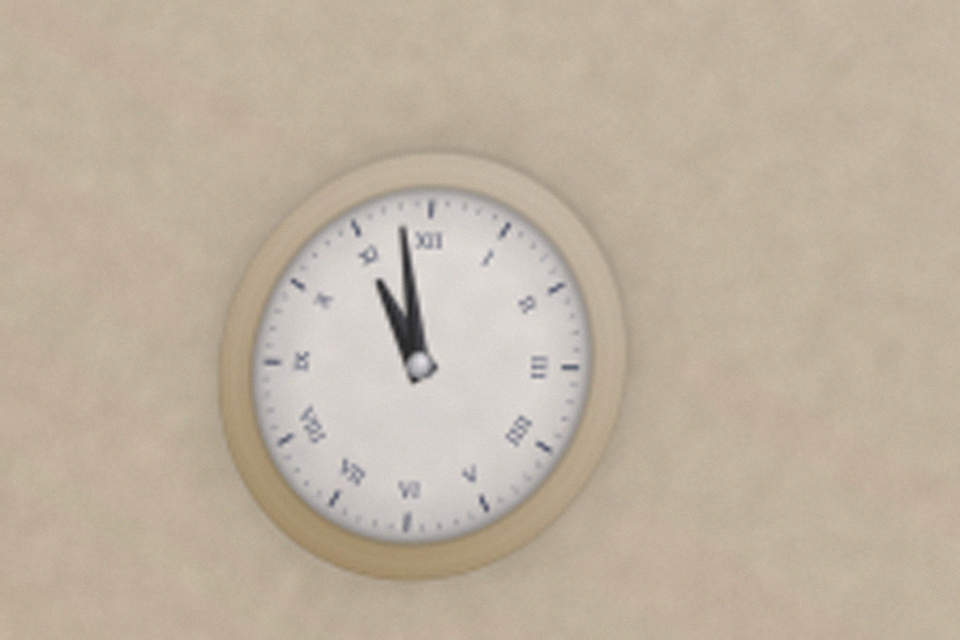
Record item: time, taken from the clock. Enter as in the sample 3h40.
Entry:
10h58
